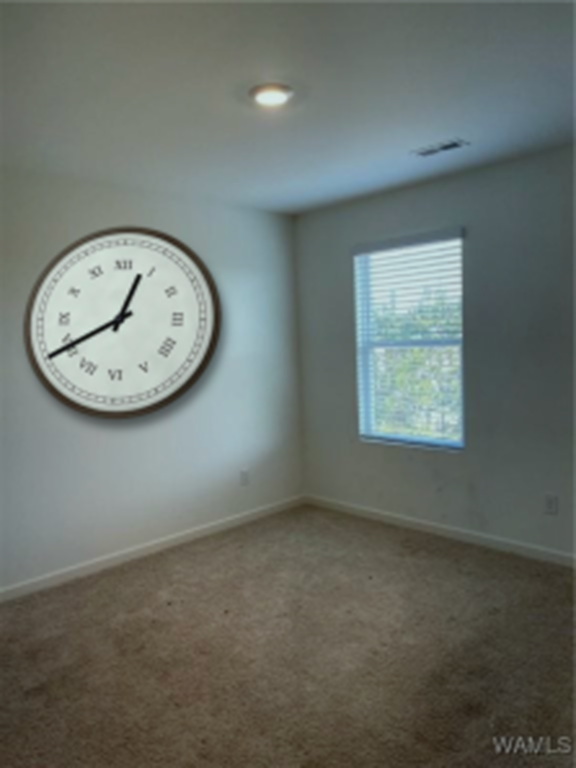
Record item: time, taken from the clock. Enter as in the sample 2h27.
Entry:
12h40
